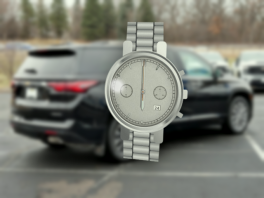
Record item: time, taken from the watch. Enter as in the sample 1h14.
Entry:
6h00
